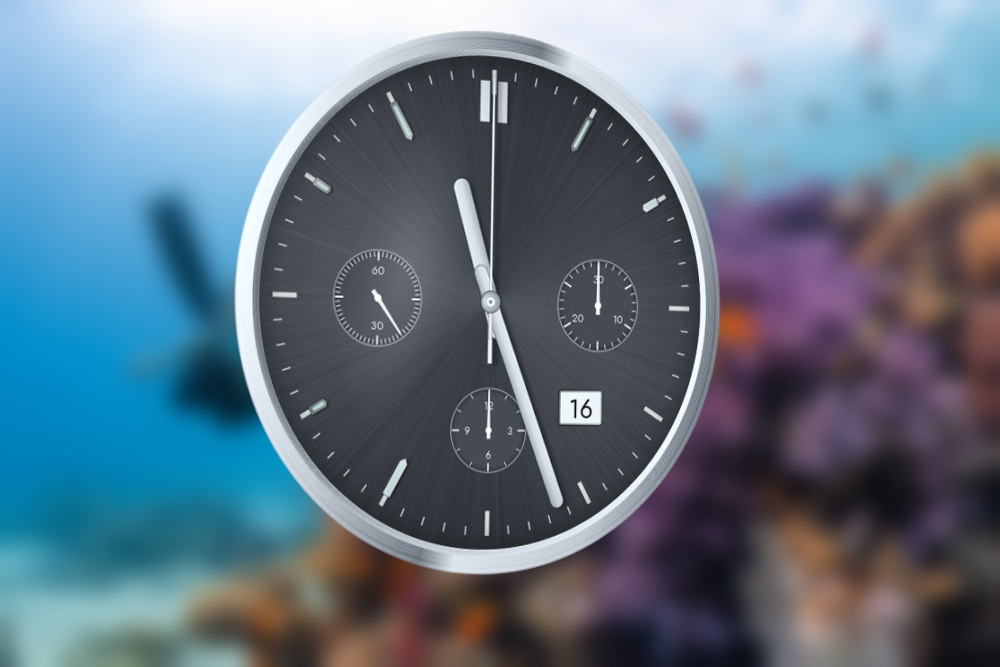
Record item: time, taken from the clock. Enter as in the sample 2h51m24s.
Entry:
11h26m24s
